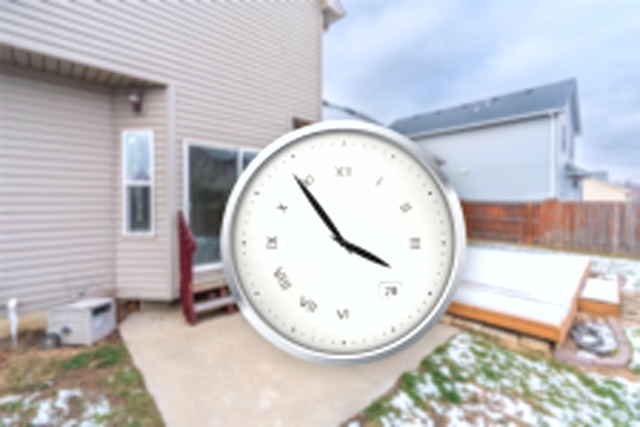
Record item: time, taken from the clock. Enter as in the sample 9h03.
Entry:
3h54
